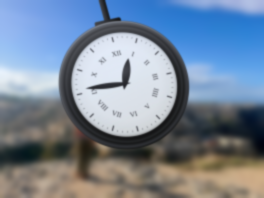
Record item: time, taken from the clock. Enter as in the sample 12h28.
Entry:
12h46
